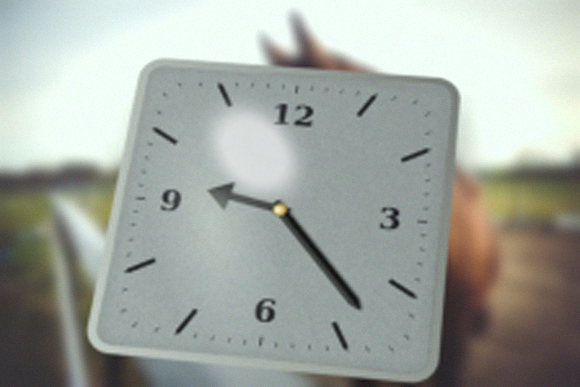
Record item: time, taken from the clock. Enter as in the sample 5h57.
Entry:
9h23
